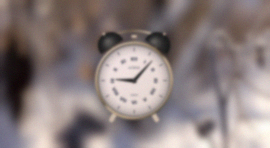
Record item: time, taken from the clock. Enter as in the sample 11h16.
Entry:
9h07
